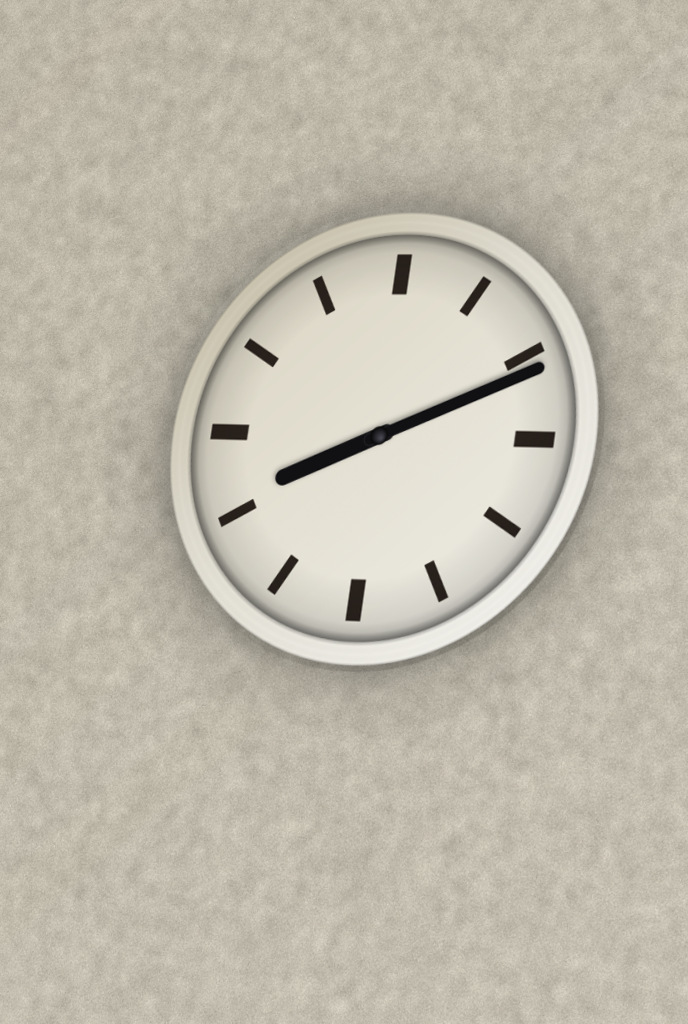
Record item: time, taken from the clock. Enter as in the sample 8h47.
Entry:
8h11
